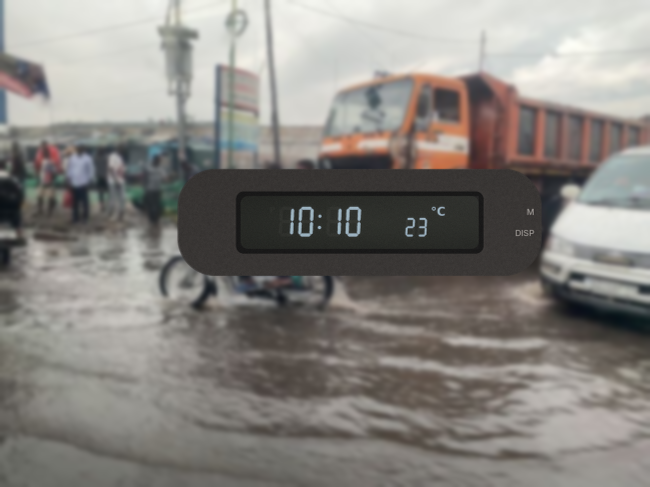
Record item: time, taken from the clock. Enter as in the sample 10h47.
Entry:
10h10
